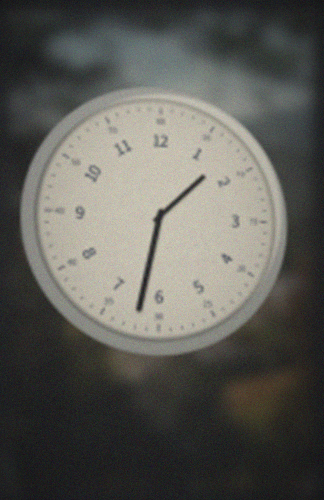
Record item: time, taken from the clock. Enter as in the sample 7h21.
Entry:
1h32
